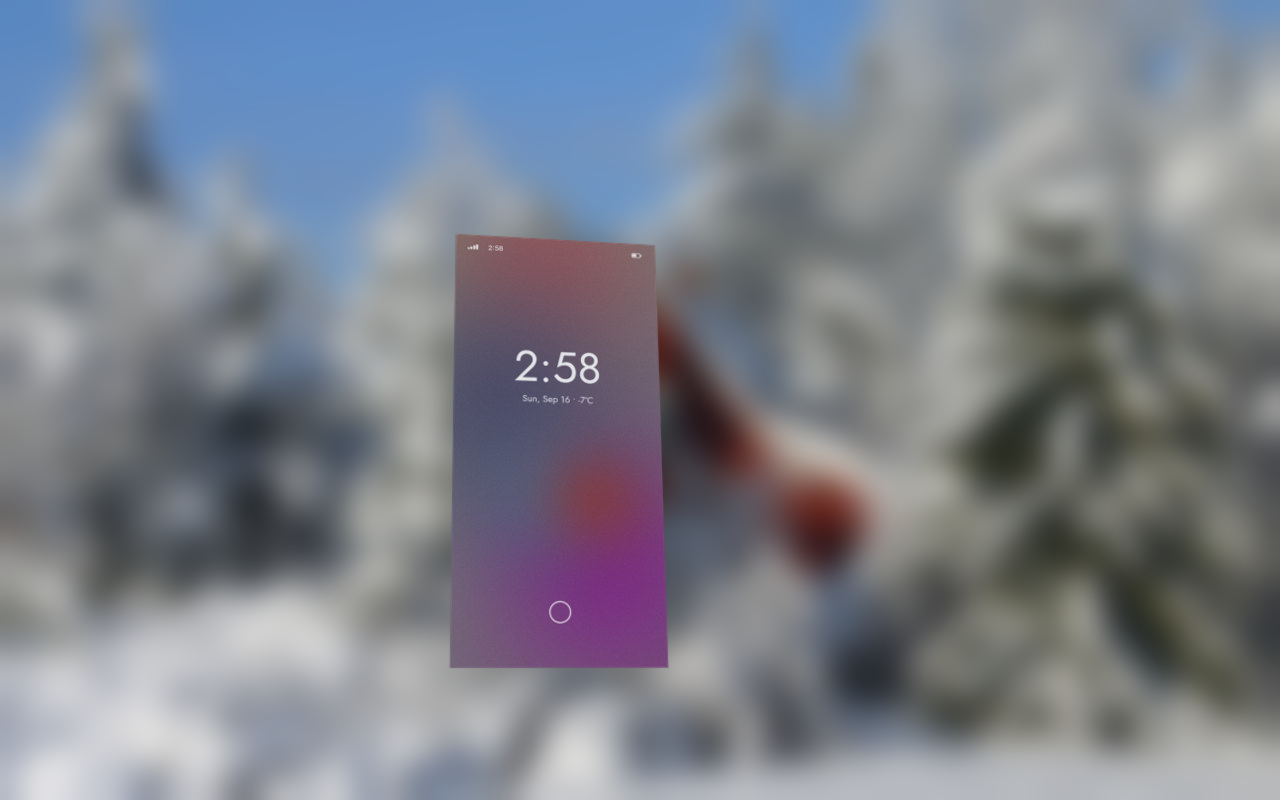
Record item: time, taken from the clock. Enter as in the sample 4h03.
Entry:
2h58
